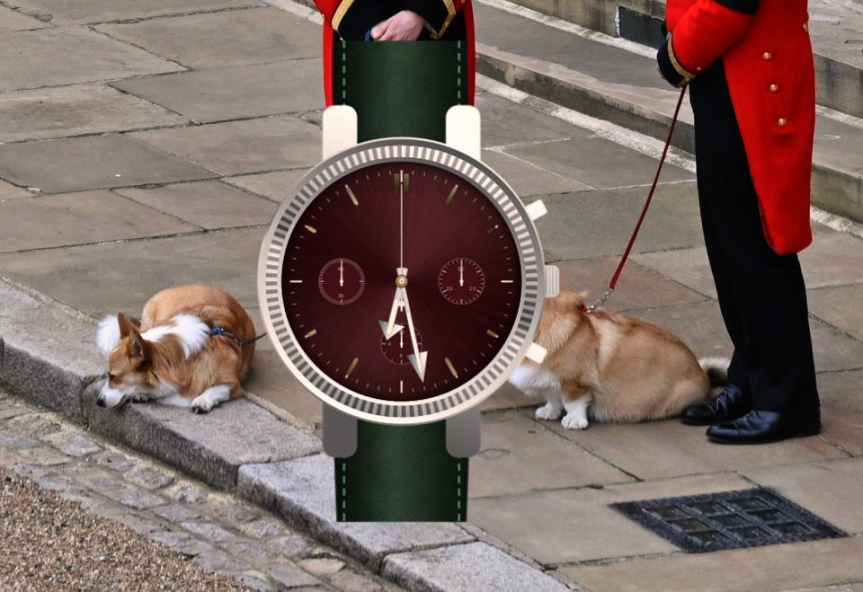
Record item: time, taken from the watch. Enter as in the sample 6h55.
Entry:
6h28
